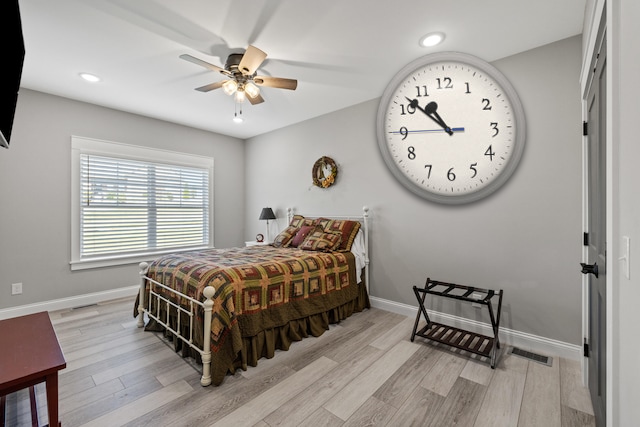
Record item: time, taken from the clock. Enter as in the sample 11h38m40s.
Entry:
10h51m45s
